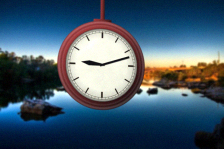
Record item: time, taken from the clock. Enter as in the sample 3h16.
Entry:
9h12
